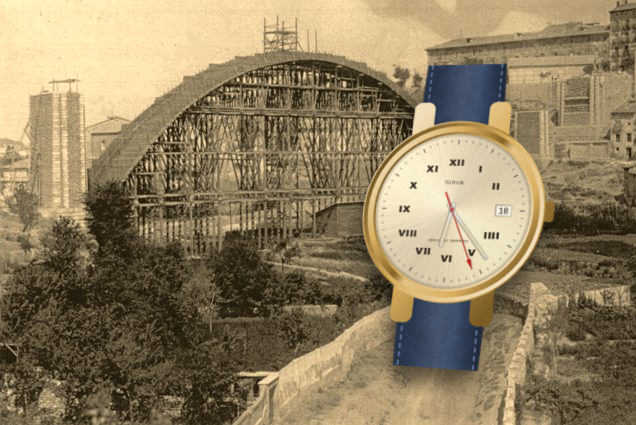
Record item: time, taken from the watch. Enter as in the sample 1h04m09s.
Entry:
6h23m26s
